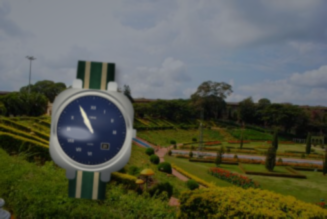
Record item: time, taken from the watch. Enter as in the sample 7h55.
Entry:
10h55
